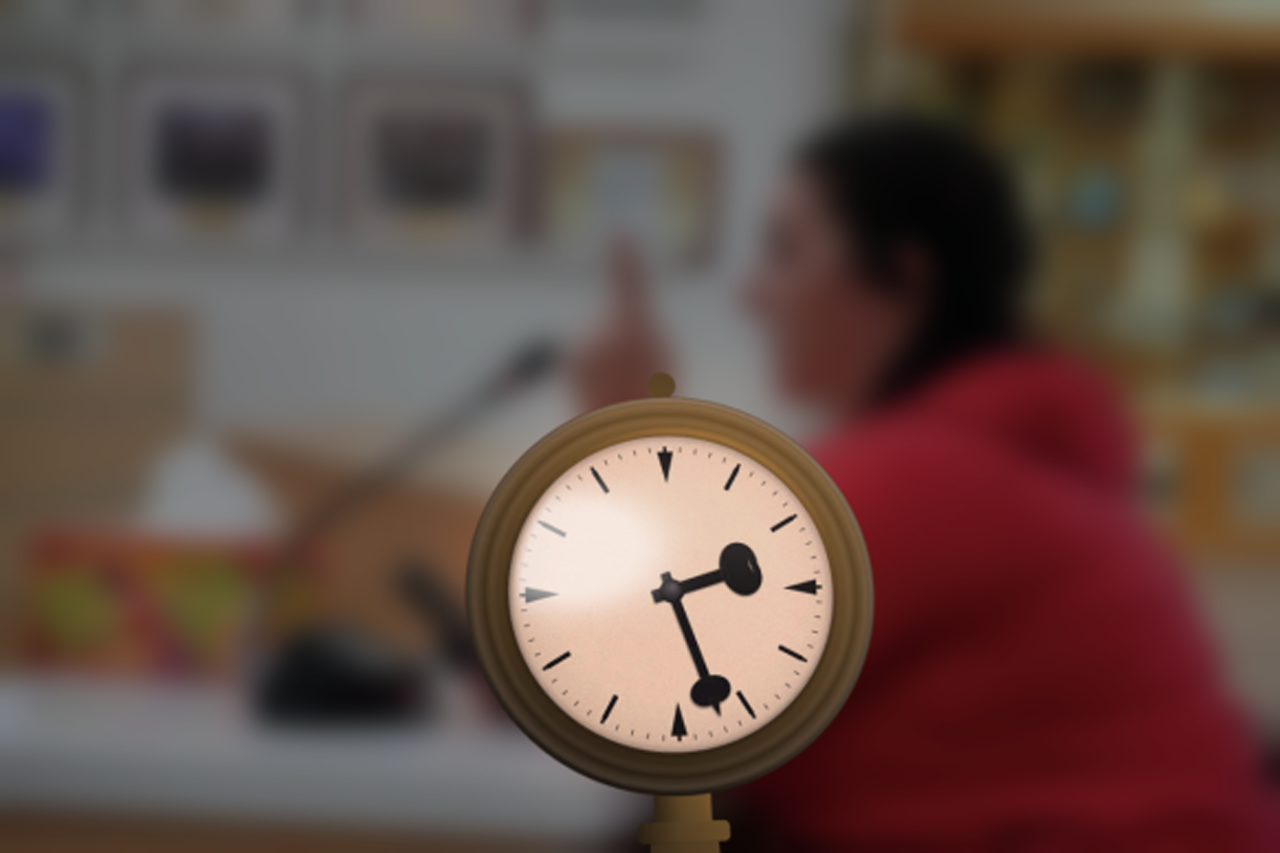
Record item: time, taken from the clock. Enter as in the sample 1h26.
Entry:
2h27
